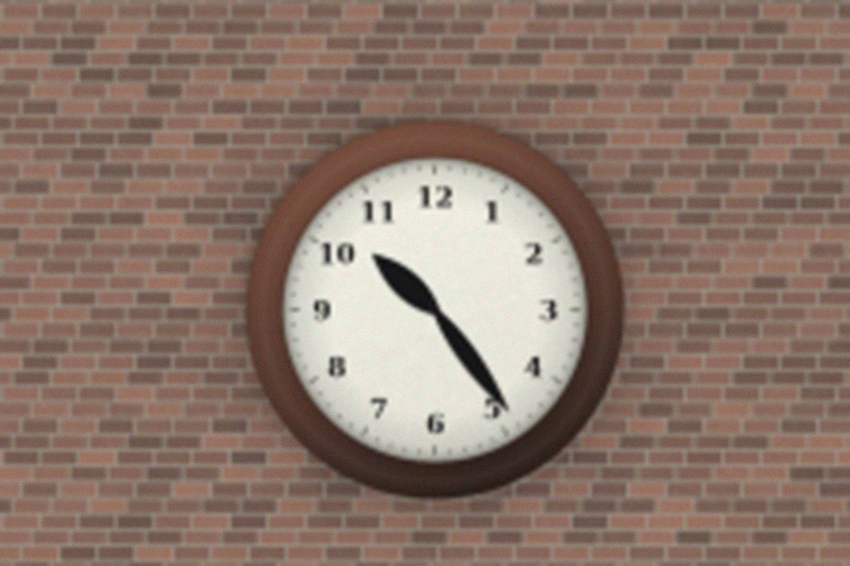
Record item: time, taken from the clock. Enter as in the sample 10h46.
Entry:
10h24
